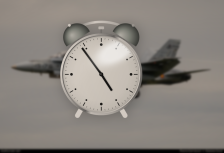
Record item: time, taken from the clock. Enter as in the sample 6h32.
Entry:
4h54
